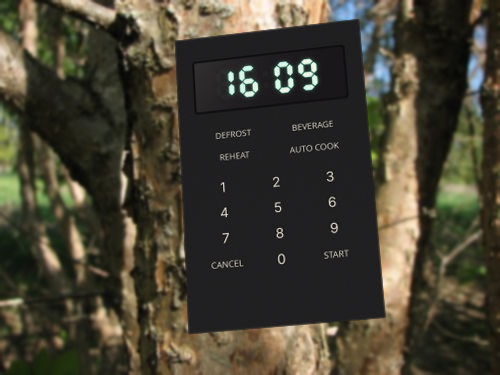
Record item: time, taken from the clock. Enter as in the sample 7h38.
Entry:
16h09
